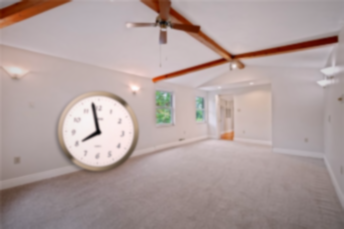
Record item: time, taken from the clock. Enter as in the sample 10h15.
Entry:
7h58
